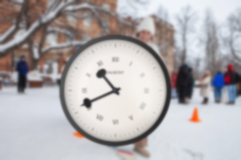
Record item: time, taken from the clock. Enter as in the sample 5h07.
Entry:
10h41
